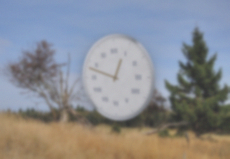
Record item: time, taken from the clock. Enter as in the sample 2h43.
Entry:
12h48
